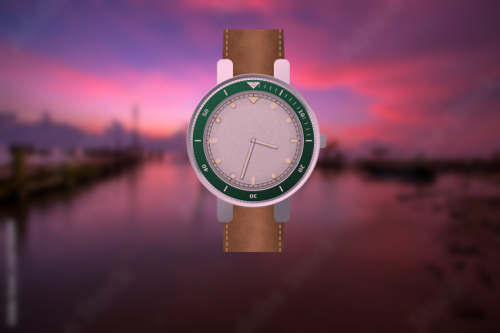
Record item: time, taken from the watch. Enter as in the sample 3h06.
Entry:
3h33
